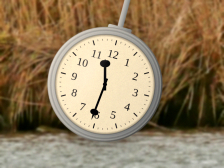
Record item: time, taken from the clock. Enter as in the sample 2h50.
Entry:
11h31
